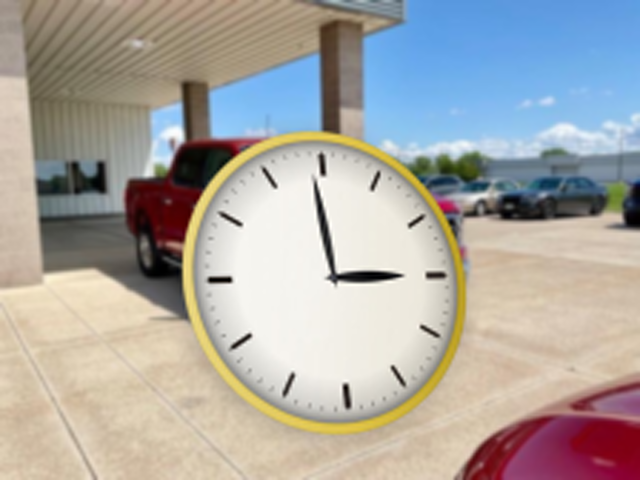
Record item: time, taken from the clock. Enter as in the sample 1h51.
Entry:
2h59
